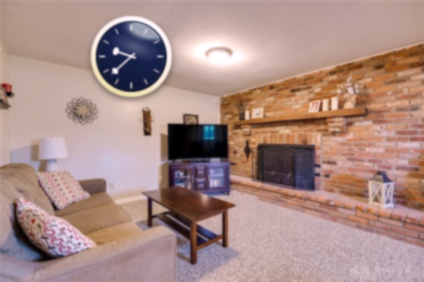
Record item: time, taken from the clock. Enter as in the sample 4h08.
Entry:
9h38
